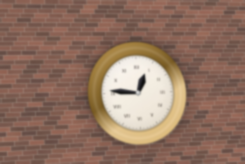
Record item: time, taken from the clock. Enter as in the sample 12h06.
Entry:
12h46
